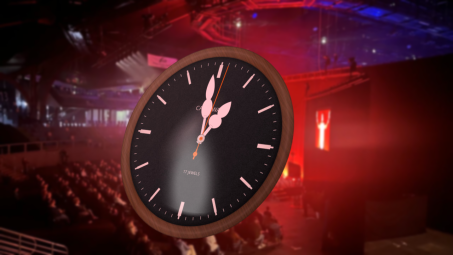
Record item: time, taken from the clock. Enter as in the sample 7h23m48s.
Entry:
12h59m01s
